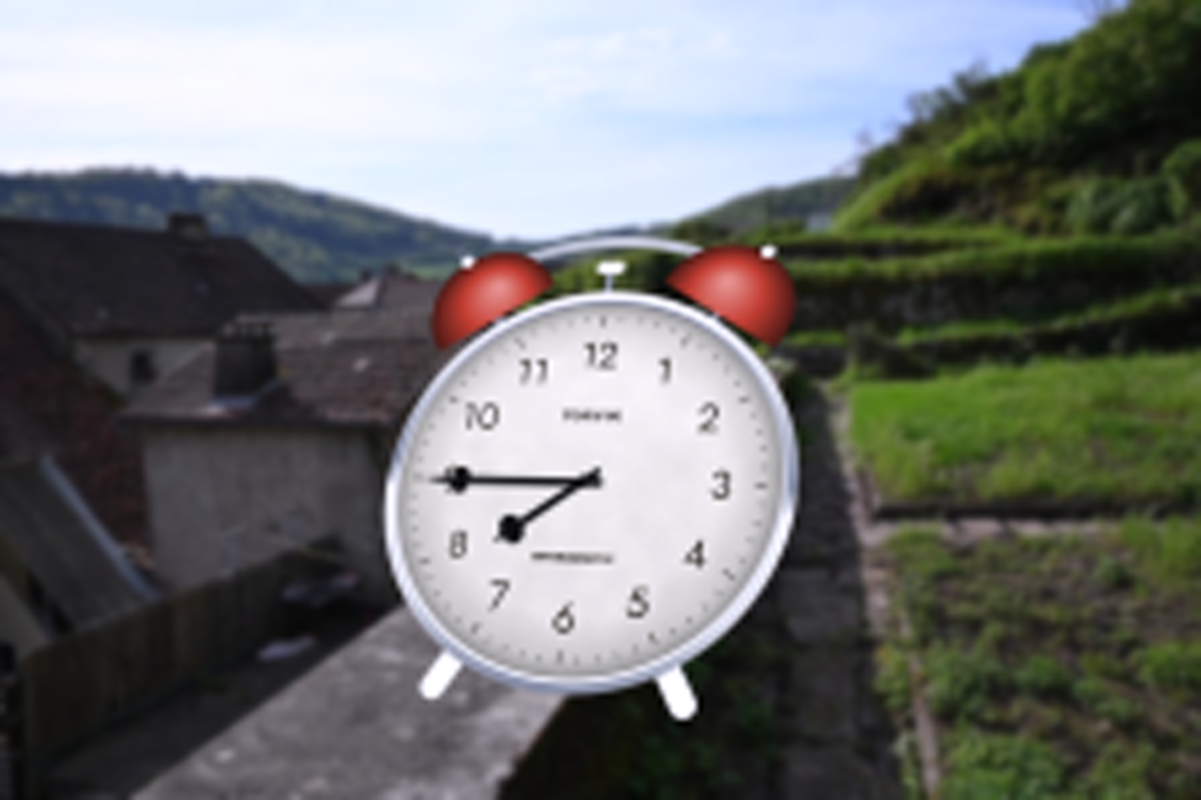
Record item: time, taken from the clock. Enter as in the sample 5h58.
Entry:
7h45
